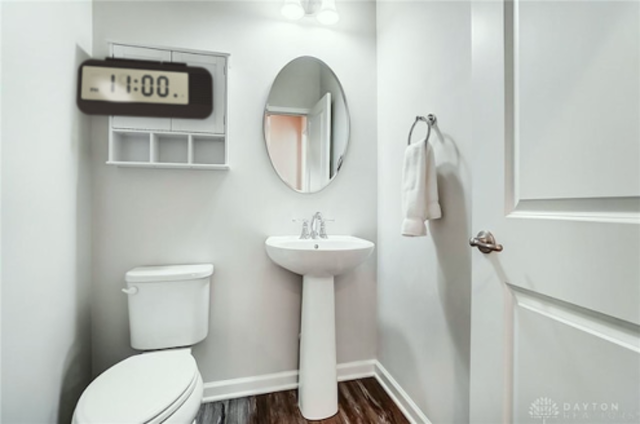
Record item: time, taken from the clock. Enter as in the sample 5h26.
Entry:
11h00
